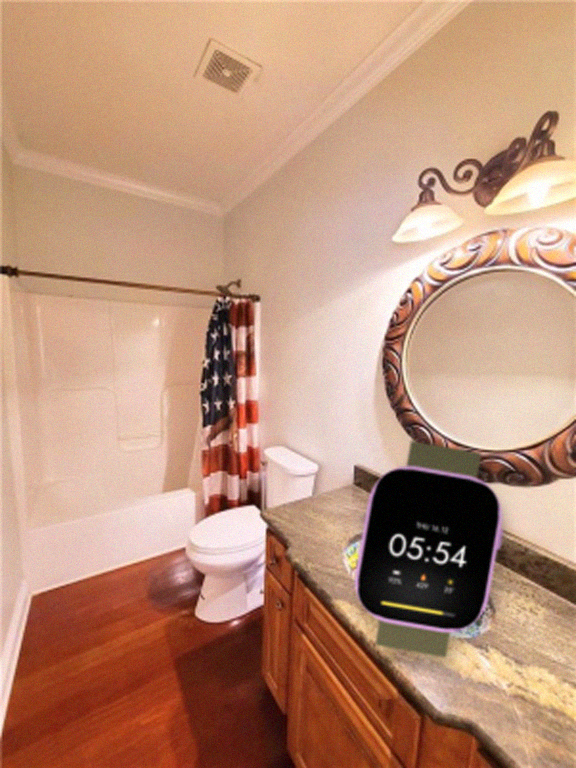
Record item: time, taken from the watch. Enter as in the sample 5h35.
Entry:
5h54
